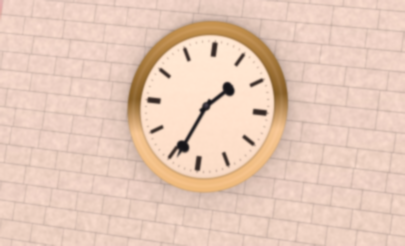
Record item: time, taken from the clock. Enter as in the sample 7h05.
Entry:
1h34
